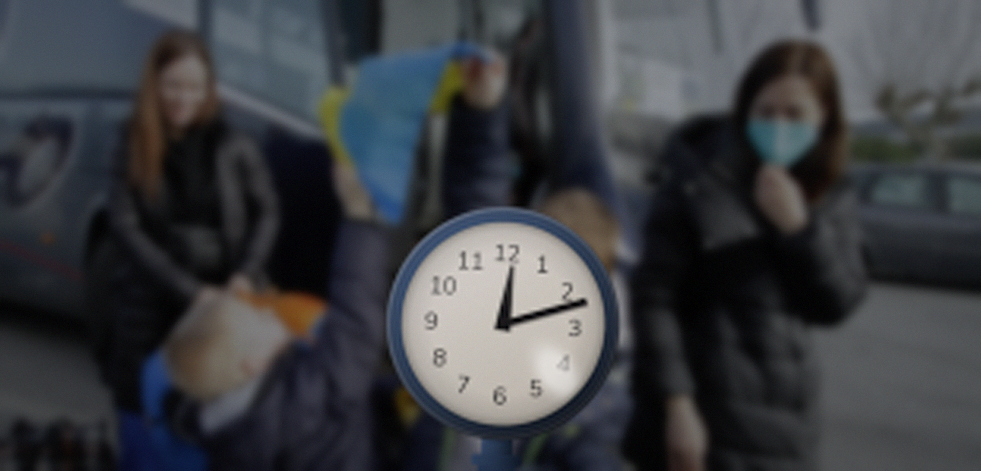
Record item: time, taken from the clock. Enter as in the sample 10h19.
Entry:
12h12
